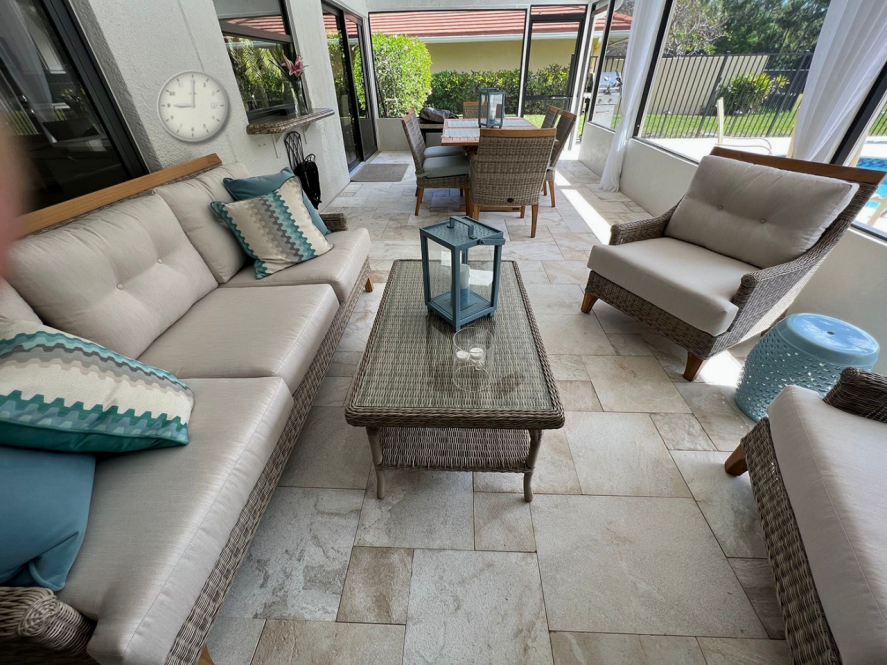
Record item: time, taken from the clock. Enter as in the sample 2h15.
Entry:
9h00
